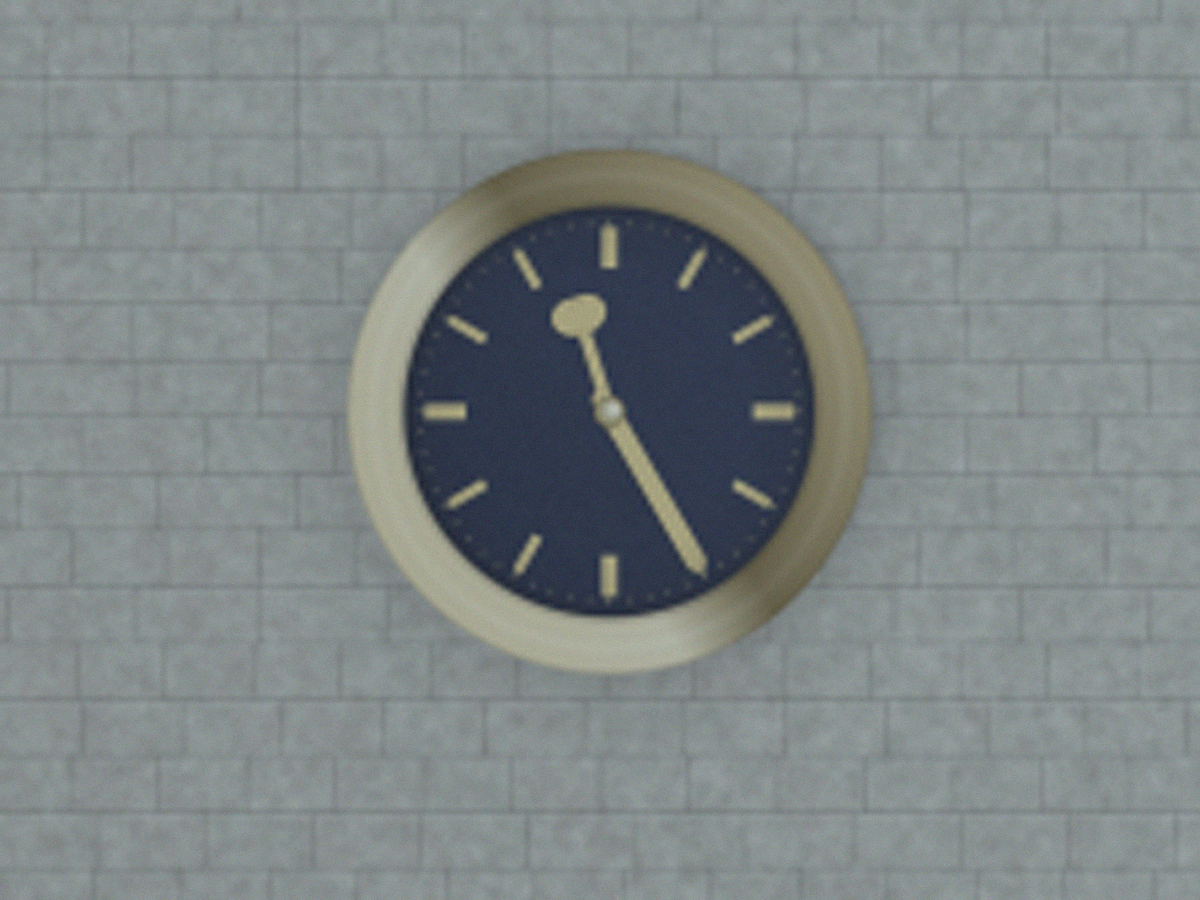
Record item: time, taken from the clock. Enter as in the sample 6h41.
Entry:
11h25
